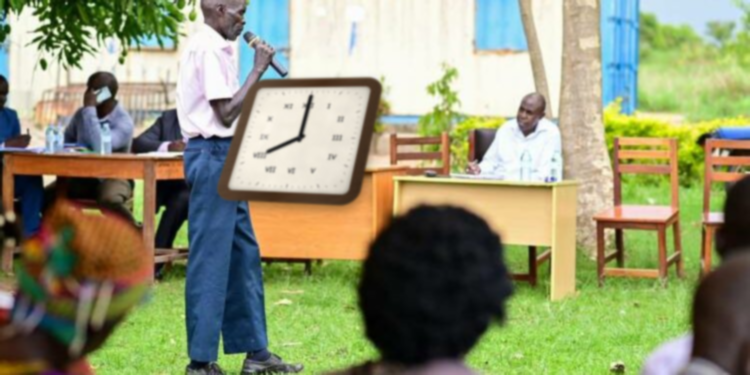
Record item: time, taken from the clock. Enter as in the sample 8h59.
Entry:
8h00
